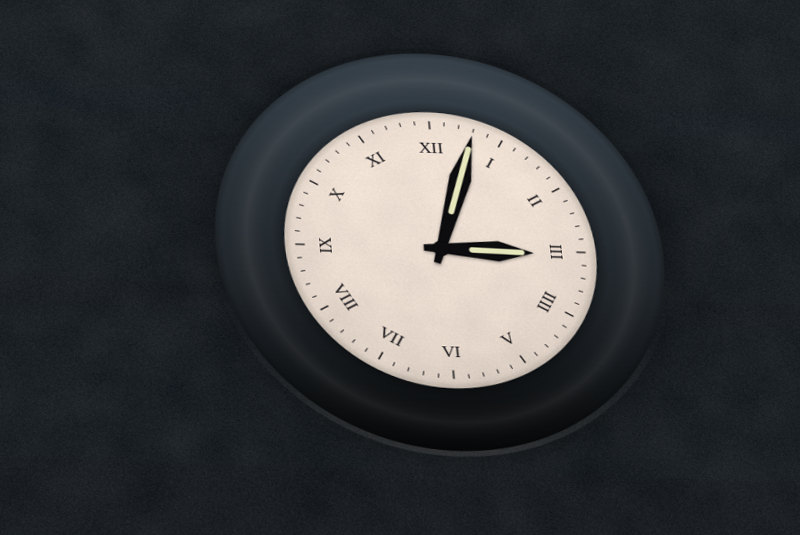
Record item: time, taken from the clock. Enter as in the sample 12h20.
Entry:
3h03
